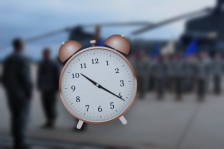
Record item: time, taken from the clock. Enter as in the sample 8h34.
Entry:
10h21
